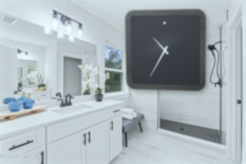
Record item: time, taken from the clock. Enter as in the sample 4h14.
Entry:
10h35
